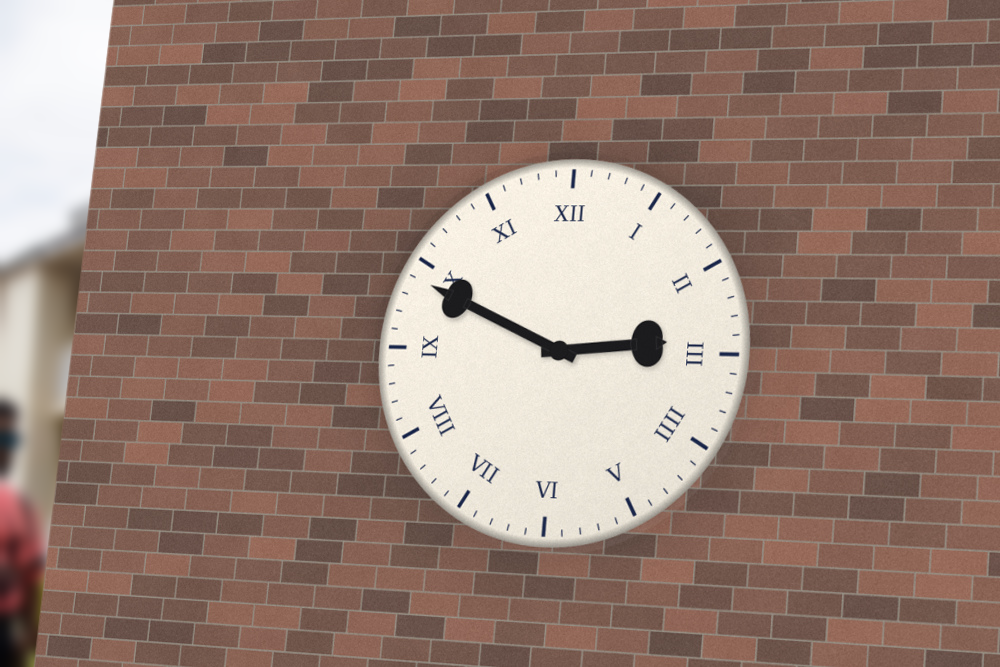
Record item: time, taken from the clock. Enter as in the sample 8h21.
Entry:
2h49
